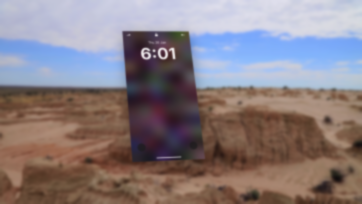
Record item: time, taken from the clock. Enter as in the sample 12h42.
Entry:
6h01
